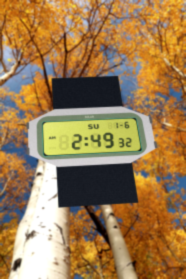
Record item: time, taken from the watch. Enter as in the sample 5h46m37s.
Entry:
2h49m32s
